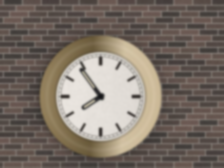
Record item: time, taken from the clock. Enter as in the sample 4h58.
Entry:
7h54
